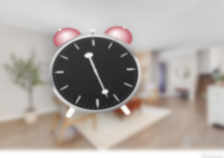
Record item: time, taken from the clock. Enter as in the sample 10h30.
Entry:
11h27
